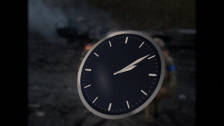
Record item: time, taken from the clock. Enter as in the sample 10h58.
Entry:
2h09
